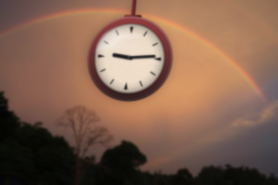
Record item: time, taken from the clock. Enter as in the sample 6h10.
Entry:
9h14
